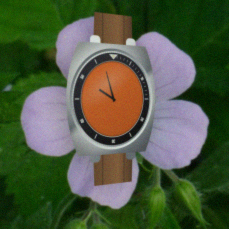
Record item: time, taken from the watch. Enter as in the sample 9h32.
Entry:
9h57
